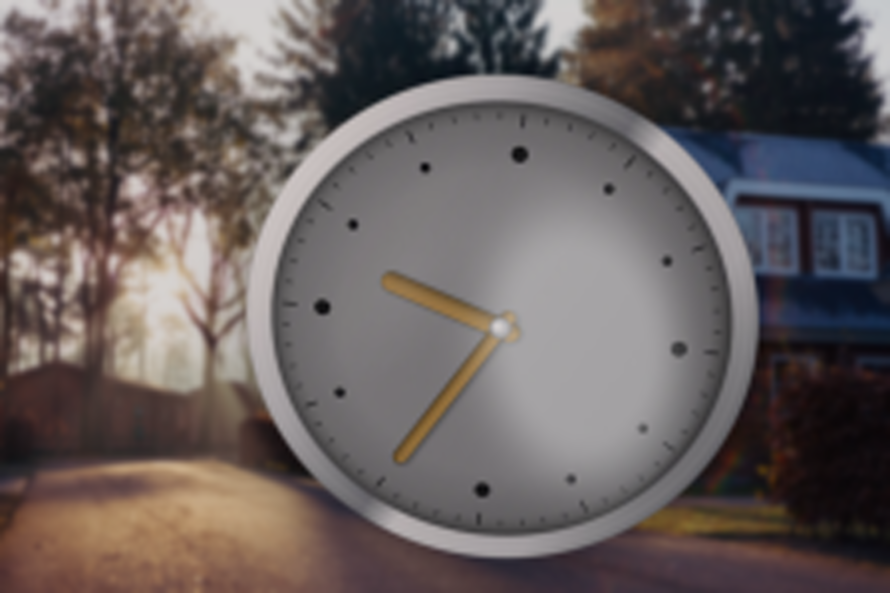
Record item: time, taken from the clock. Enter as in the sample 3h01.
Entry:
9h35
